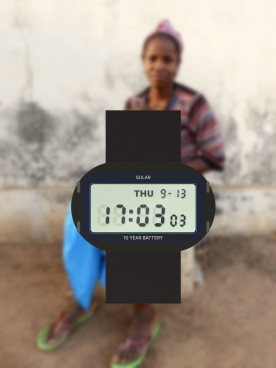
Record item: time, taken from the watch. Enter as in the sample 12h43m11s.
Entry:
17h03m03s
